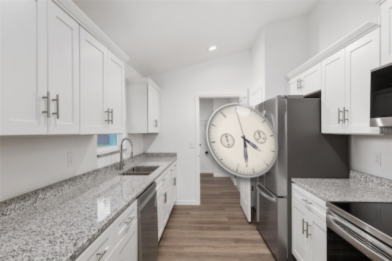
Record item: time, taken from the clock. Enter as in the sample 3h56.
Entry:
4h32
